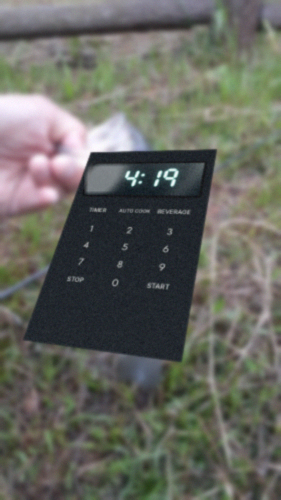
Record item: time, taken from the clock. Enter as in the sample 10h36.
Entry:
4h19
